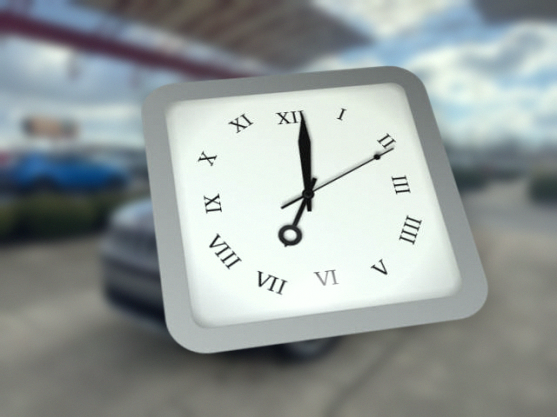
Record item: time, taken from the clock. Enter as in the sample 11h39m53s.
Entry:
7h01m11s
